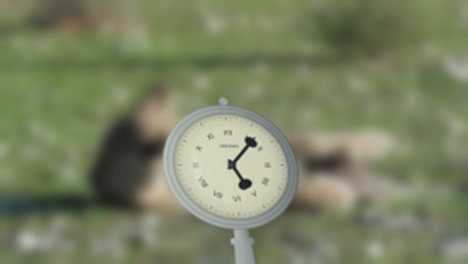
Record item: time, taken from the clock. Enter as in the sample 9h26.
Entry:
5h07
